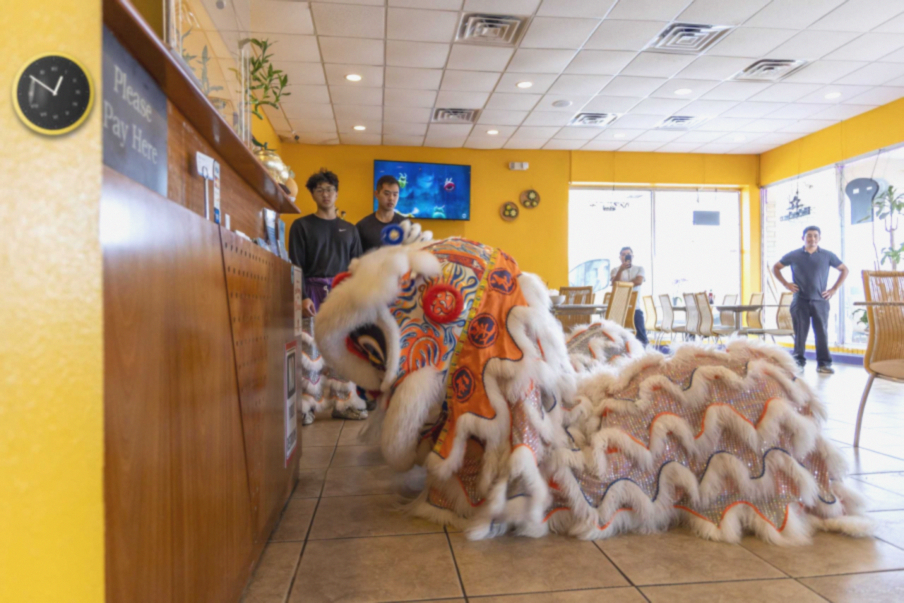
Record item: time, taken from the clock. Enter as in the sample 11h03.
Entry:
12h51
